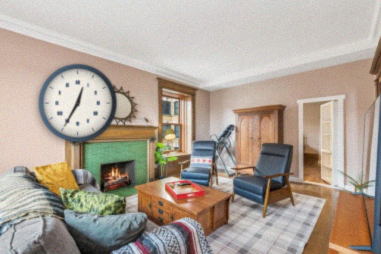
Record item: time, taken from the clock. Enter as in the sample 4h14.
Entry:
12h35
